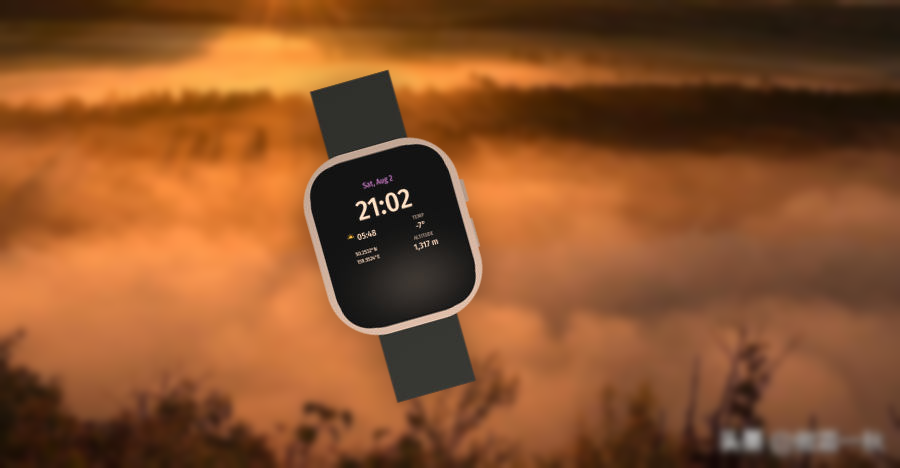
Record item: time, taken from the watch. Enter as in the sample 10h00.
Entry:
21h02
